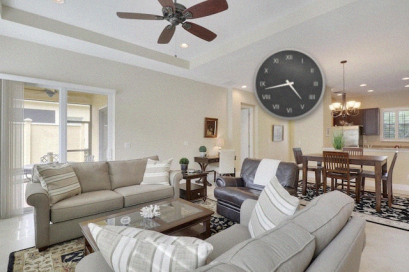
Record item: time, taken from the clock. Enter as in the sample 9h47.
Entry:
4h43
